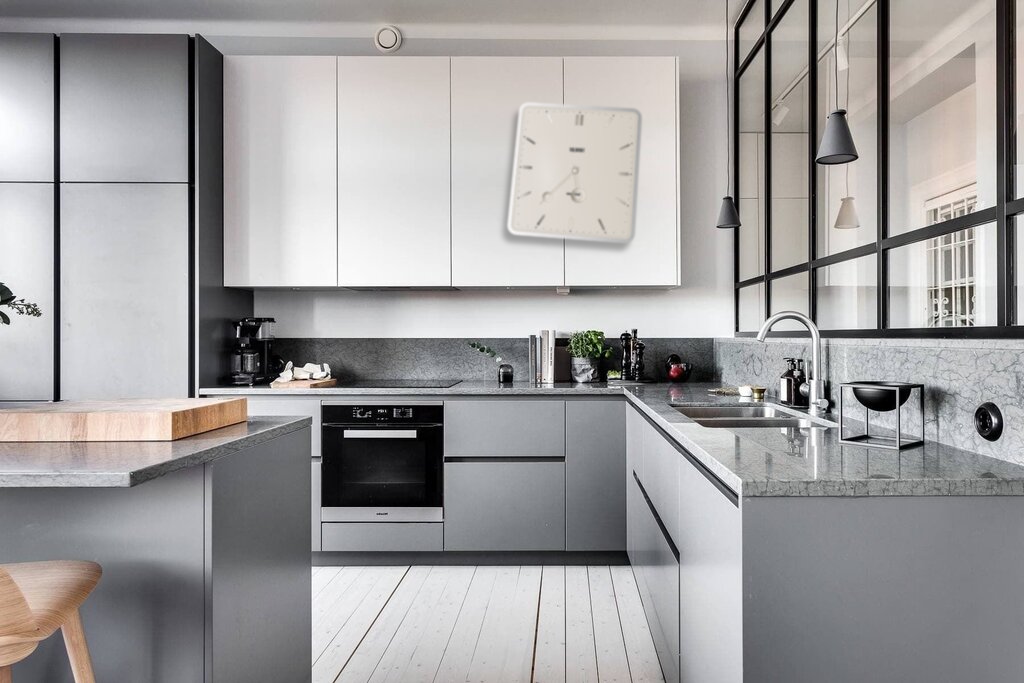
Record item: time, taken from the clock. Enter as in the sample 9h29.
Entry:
5h37
